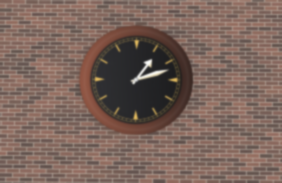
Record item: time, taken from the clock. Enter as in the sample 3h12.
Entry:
1h12
